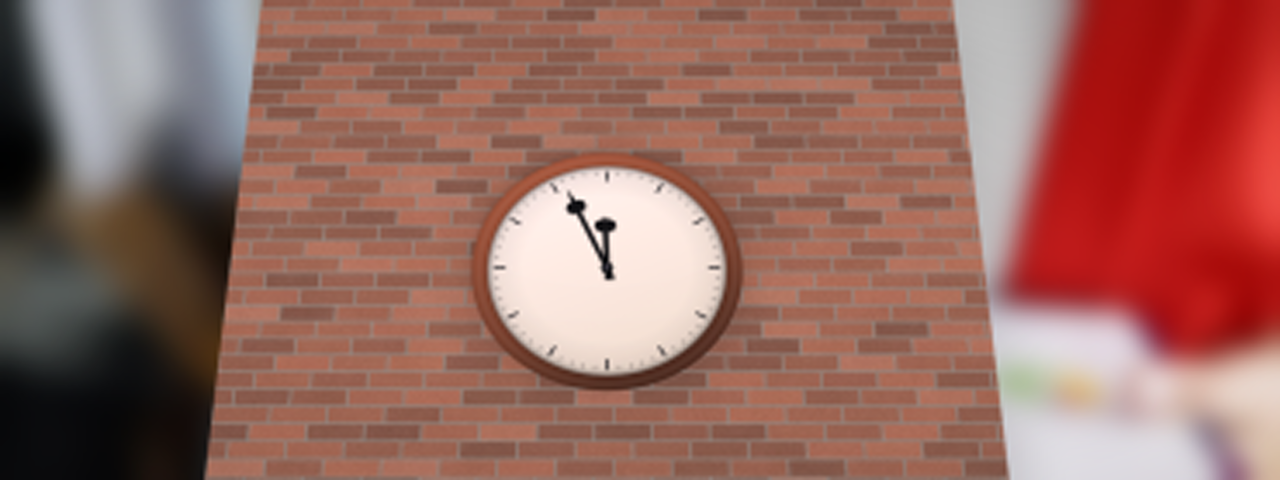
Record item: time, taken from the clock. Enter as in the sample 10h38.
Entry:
11h56
